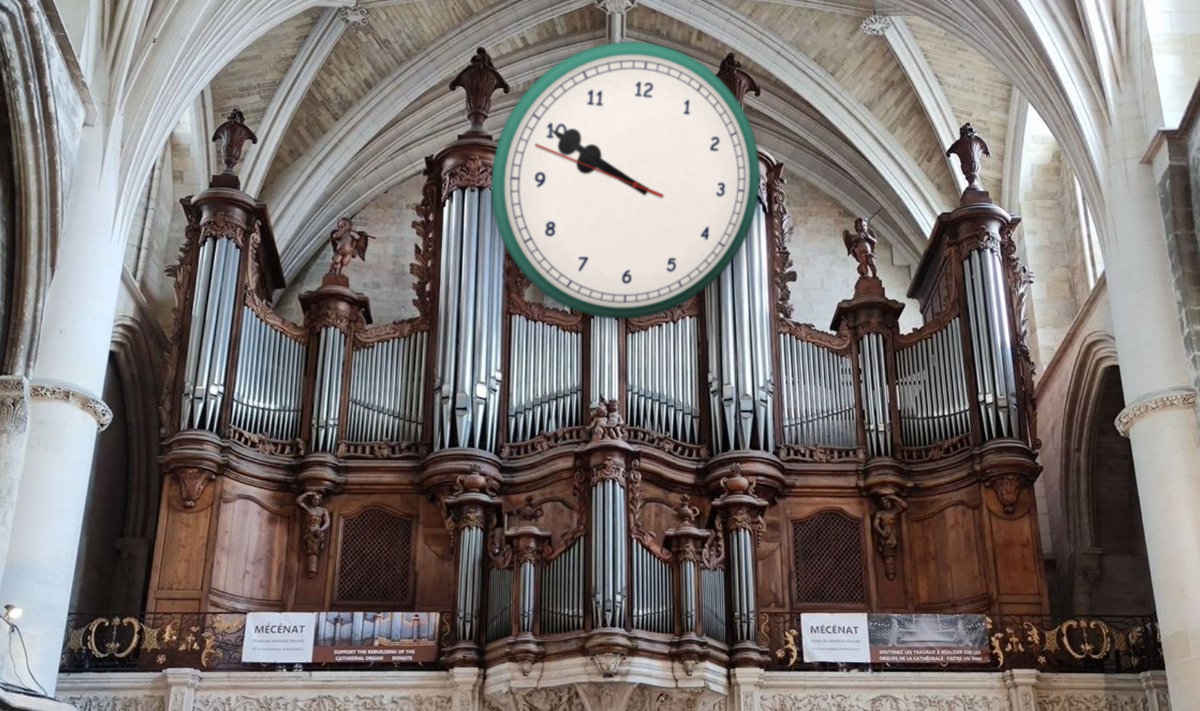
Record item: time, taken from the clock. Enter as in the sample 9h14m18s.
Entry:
9h49m48s
